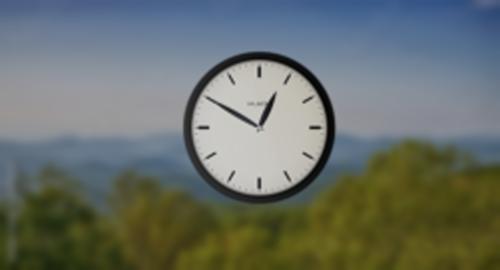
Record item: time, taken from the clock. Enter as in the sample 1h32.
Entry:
12h50
